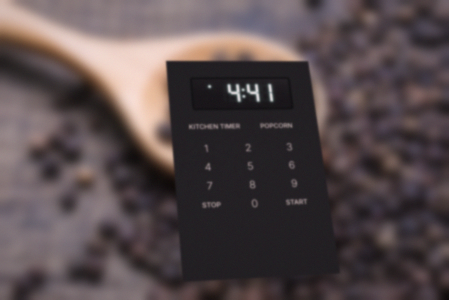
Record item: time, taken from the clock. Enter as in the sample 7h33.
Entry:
4h41
